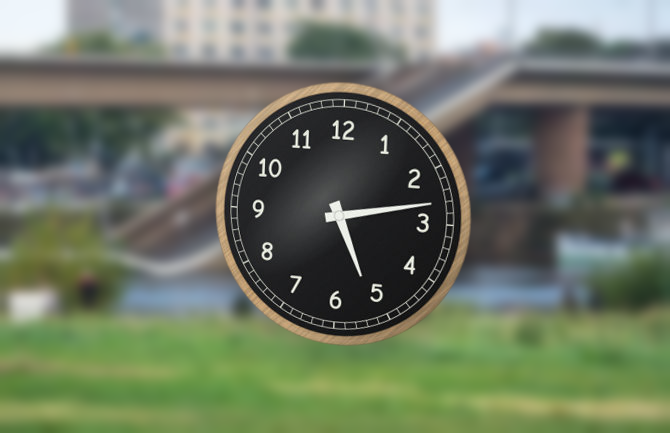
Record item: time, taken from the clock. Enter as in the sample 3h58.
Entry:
5h13
